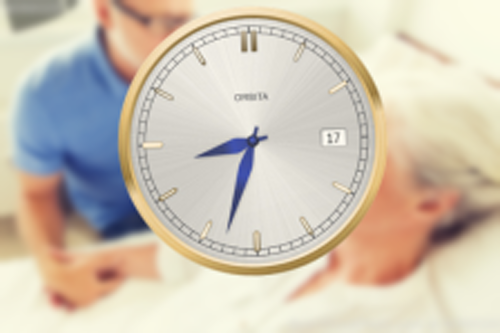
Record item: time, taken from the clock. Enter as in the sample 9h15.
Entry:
8h33
